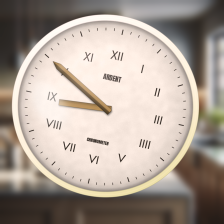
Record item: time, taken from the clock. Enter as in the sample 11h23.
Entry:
8h50
